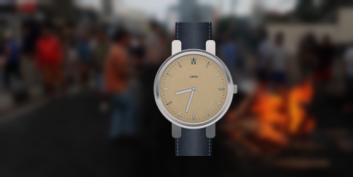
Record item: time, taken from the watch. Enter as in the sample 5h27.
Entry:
8h33
